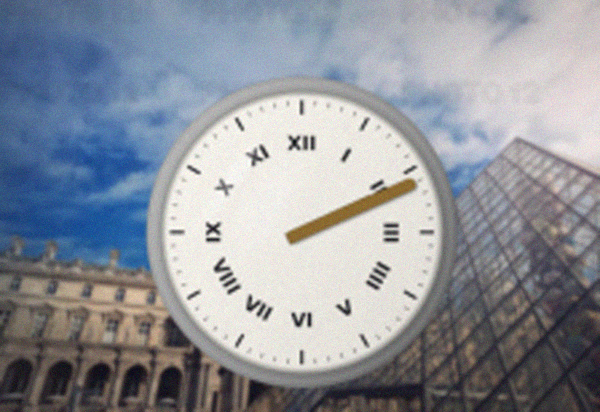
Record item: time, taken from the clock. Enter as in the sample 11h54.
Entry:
2h11
